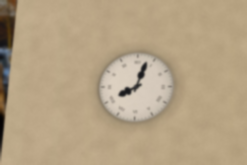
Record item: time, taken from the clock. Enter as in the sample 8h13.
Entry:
8h03
